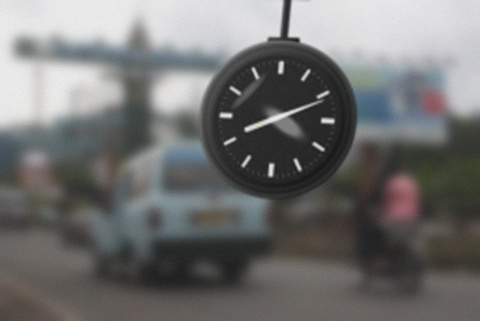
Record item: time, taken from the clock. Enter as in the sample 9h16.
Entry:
8h11
